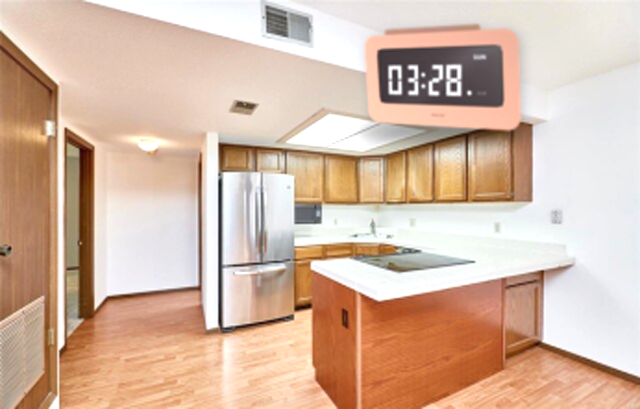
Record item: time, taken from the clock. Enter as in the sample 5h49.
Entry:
3h28
